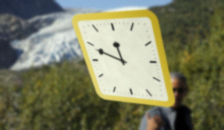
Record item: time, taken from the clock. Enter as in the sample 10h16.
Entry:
11h49
